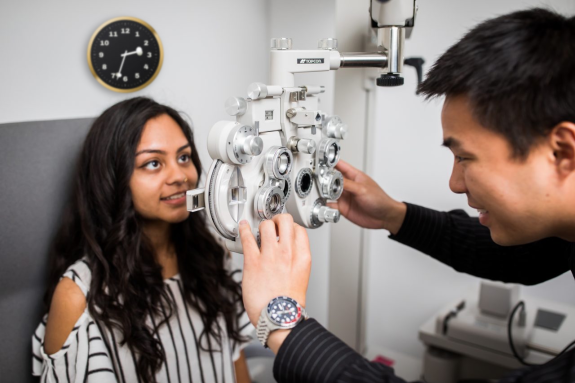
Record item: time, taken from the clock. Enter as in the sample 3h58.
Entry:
2h33
